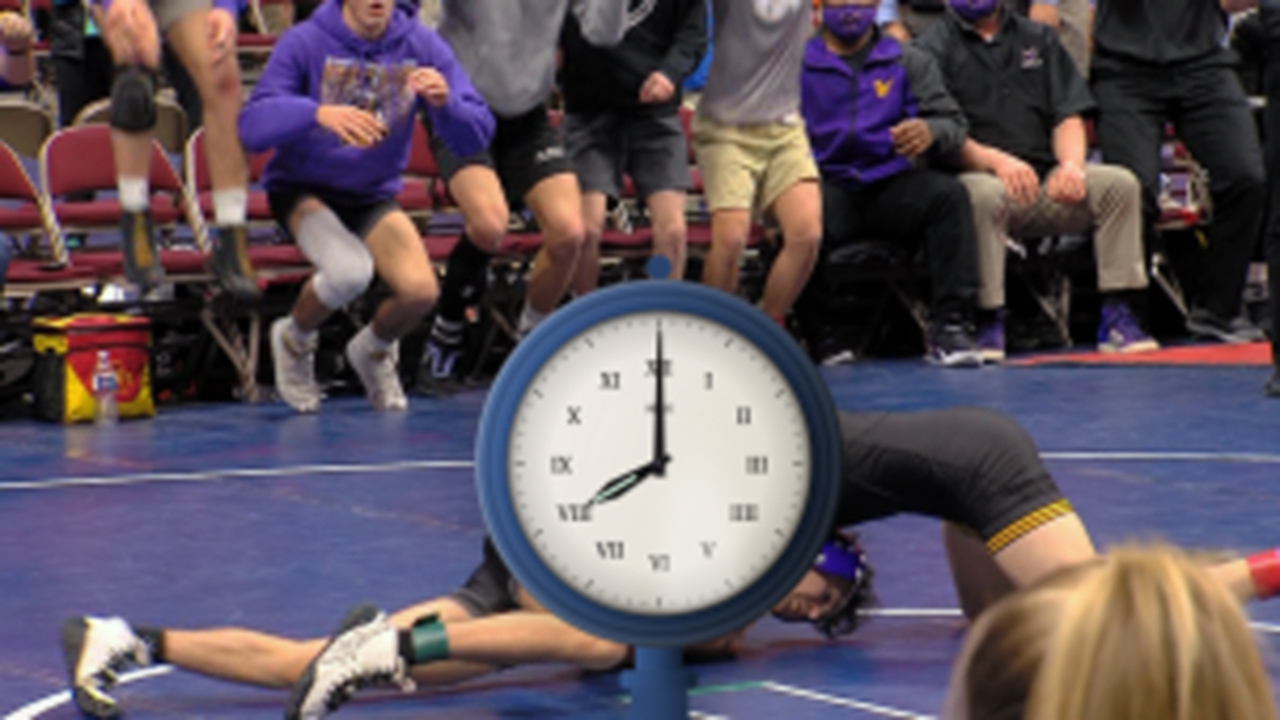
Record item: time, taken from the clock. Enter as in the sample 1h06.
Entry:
8h00
